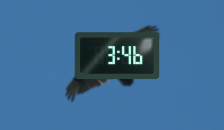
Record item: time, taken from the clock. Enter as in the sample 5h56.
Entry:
3h46
